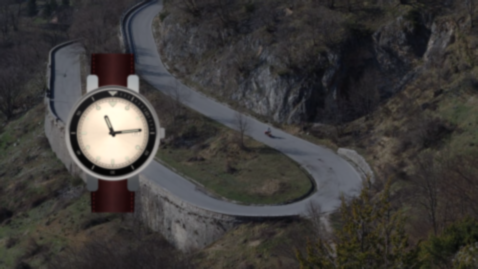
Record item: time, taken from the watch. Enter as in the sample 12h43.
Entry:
11h14
